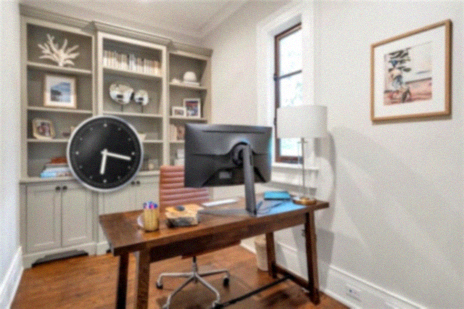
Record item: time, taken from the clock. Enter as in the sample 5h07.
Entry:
6h17
